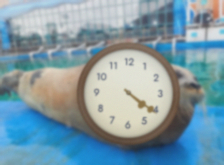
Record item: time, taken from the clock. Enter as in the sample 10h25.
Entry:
4h21
